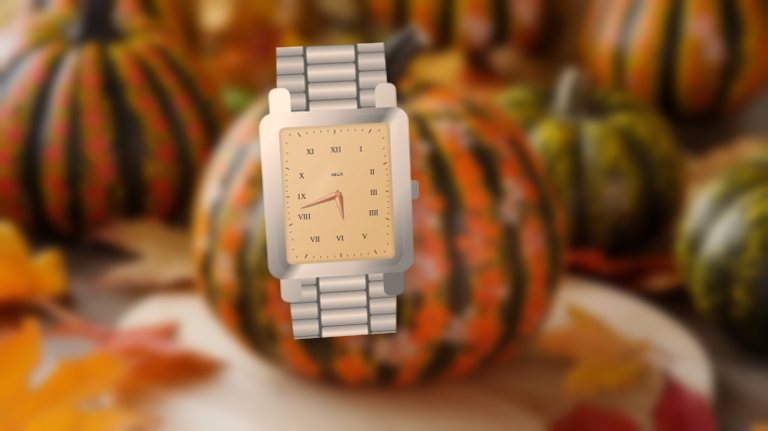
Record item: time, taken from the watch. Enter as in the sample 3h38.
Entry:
5h42
